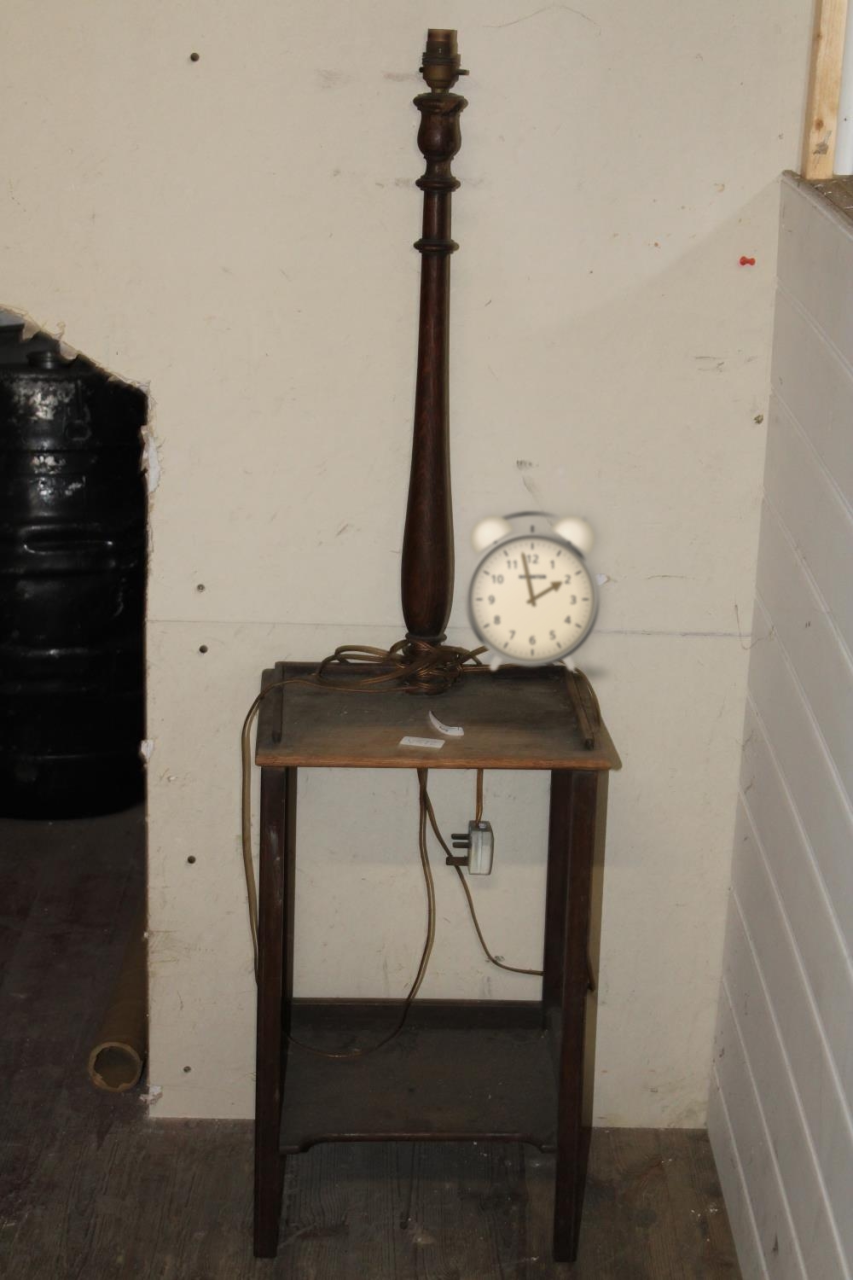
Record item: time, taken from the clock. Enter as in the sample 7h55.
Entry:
1h58
